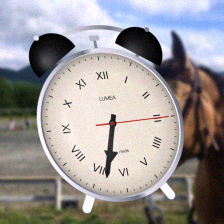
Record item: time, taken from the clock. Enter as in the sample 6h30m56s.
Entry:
6h33m15s
